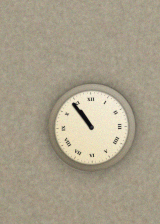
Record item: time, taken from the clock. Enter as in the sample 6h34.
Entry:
10h54
